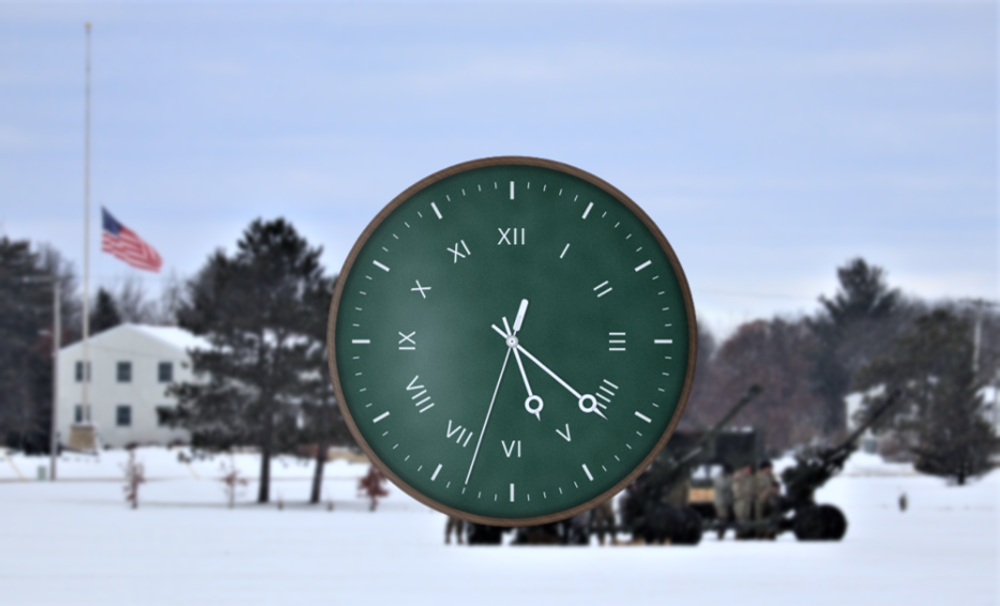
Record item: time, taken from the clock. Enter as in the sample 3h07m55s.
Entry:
5h21m33s
